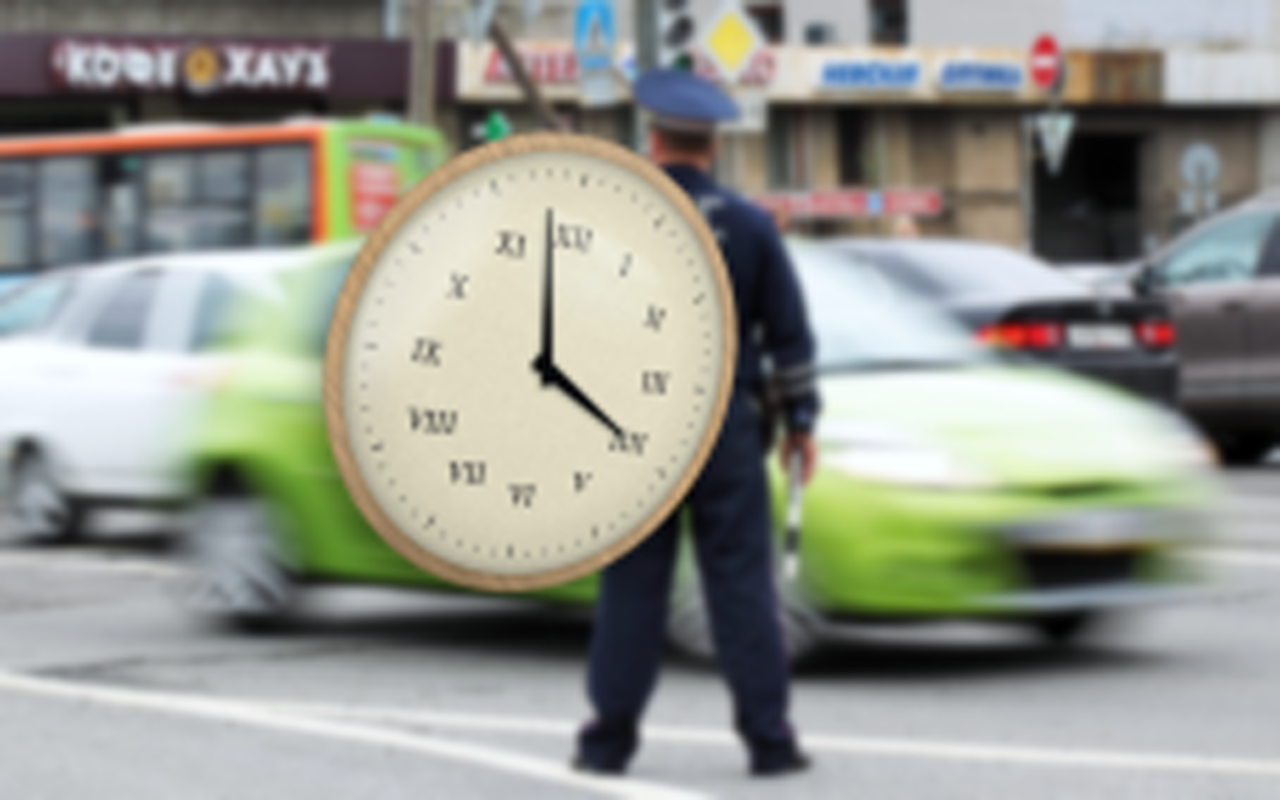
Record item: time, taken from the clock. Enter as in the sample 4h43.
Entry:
3h58
